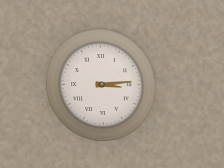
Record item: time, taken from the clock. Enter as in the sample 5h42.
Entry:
3h14
